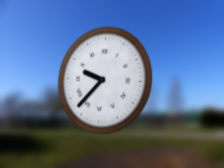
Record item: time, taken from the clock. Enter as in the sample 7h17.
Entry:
9h37
